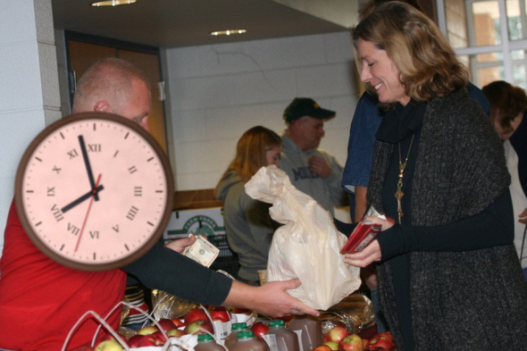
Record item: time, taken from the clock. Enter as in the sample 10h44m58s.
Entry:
7h57m33s
